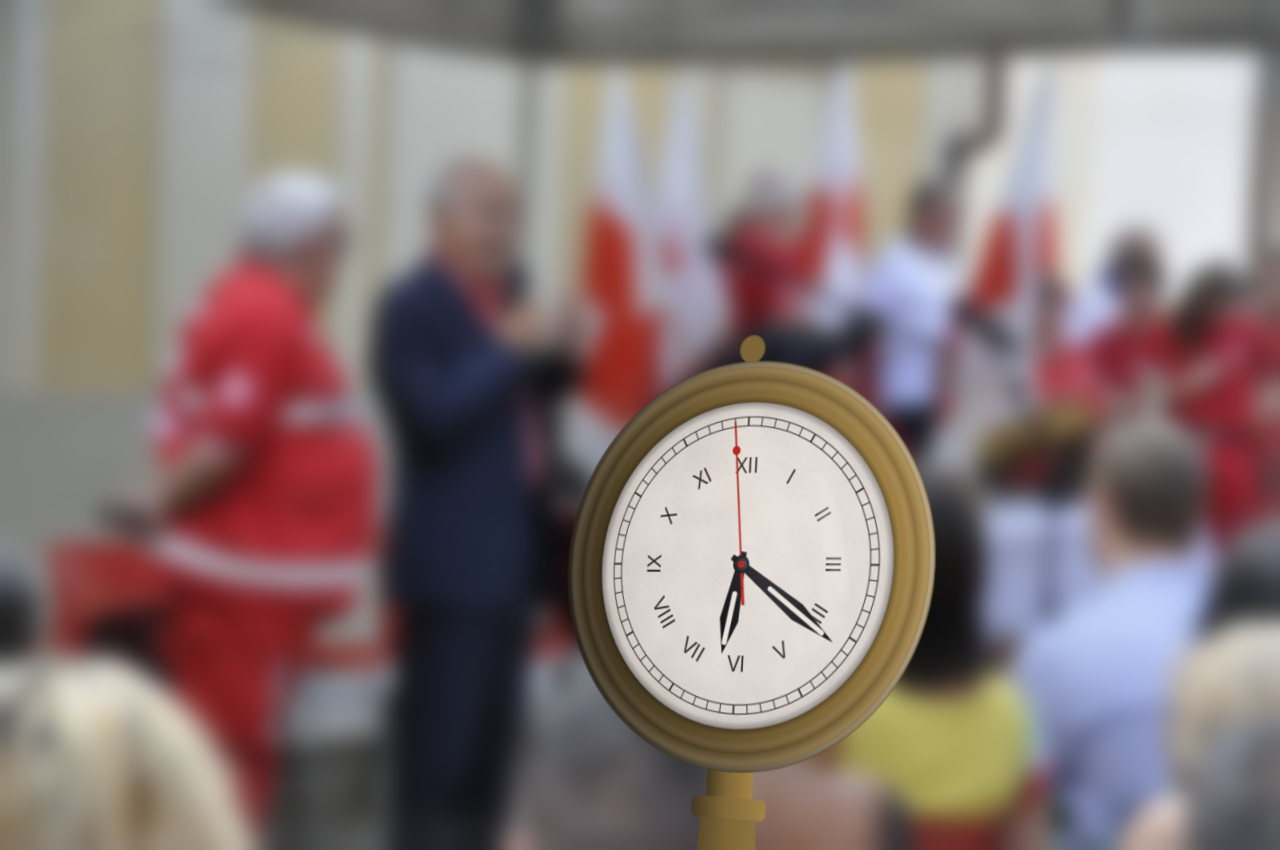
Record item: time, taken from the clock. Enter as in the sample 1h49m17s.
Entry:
6h20m59s
